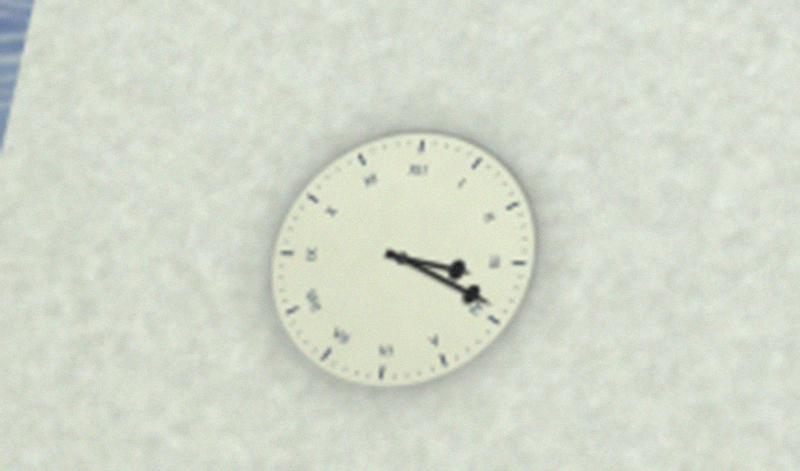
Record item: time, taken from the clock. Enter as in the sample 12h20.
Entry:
3h19
